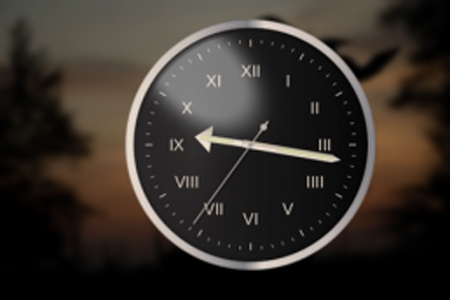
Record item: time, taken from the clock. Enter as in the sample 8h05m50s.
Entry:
9h16m36s
